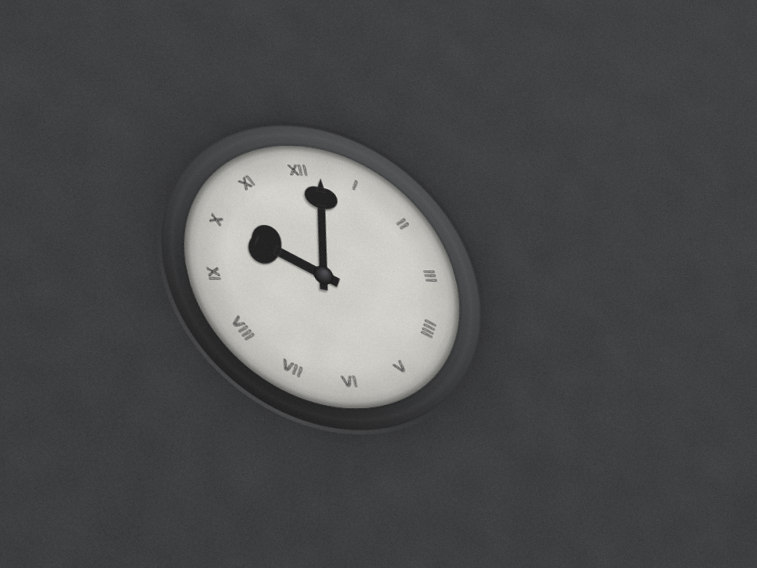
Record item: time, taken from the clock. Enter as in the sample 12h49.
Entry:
10h02
